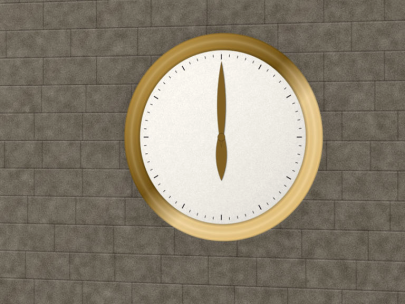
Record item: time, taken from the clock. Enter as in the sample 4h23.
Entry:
6h00
